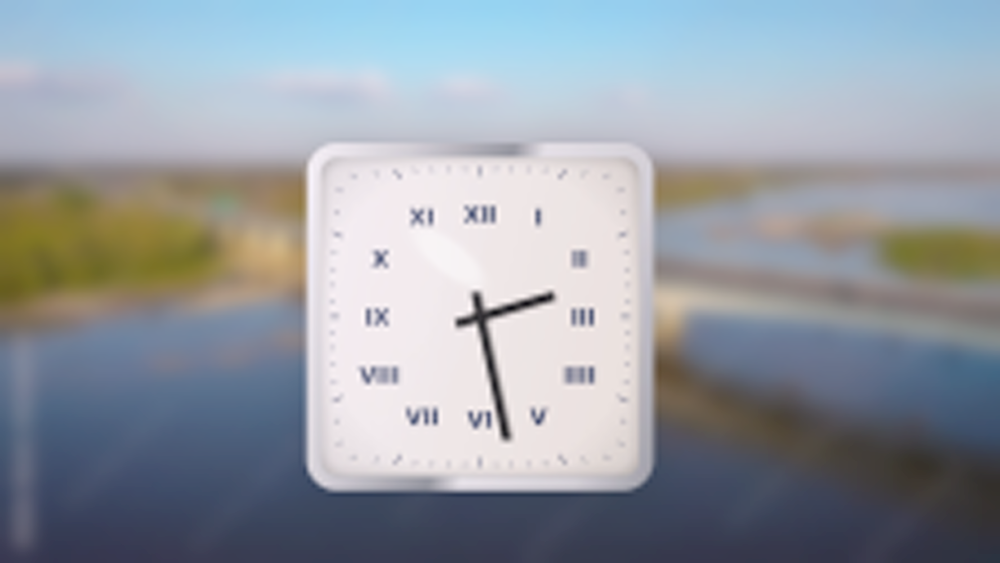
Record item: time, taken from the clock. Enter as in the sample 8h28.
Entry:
2h28
